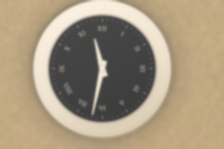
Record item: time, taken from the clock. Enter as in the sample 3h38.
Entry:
11h32
